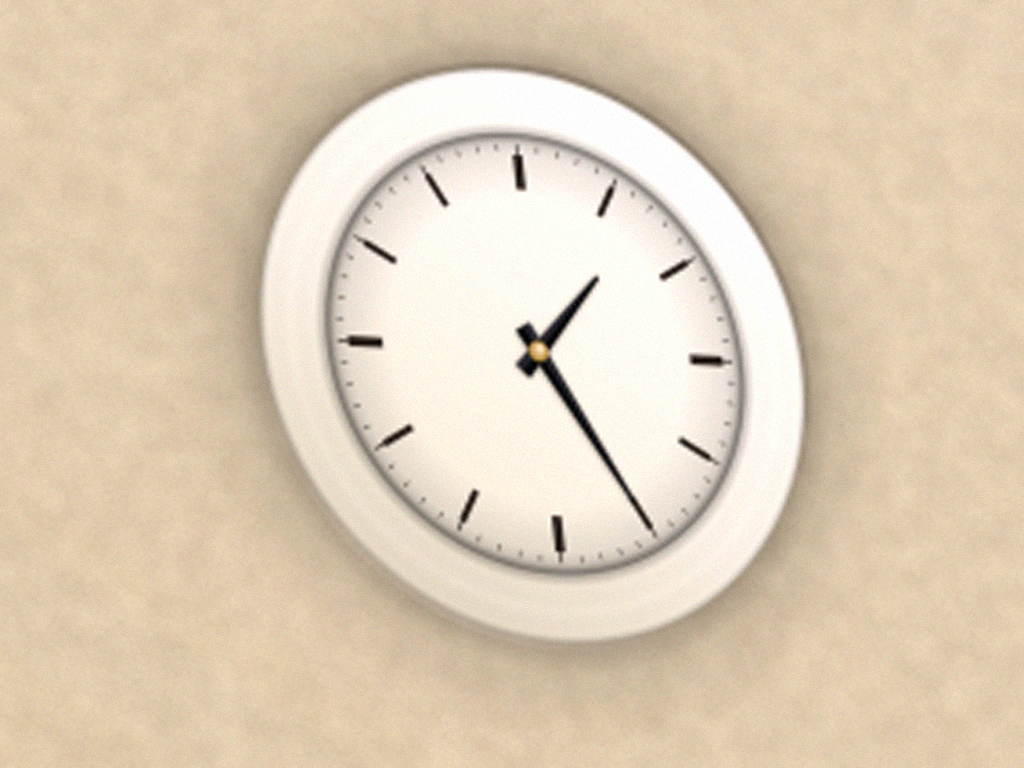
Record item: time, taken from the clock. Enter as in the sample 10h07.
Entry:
1h25
